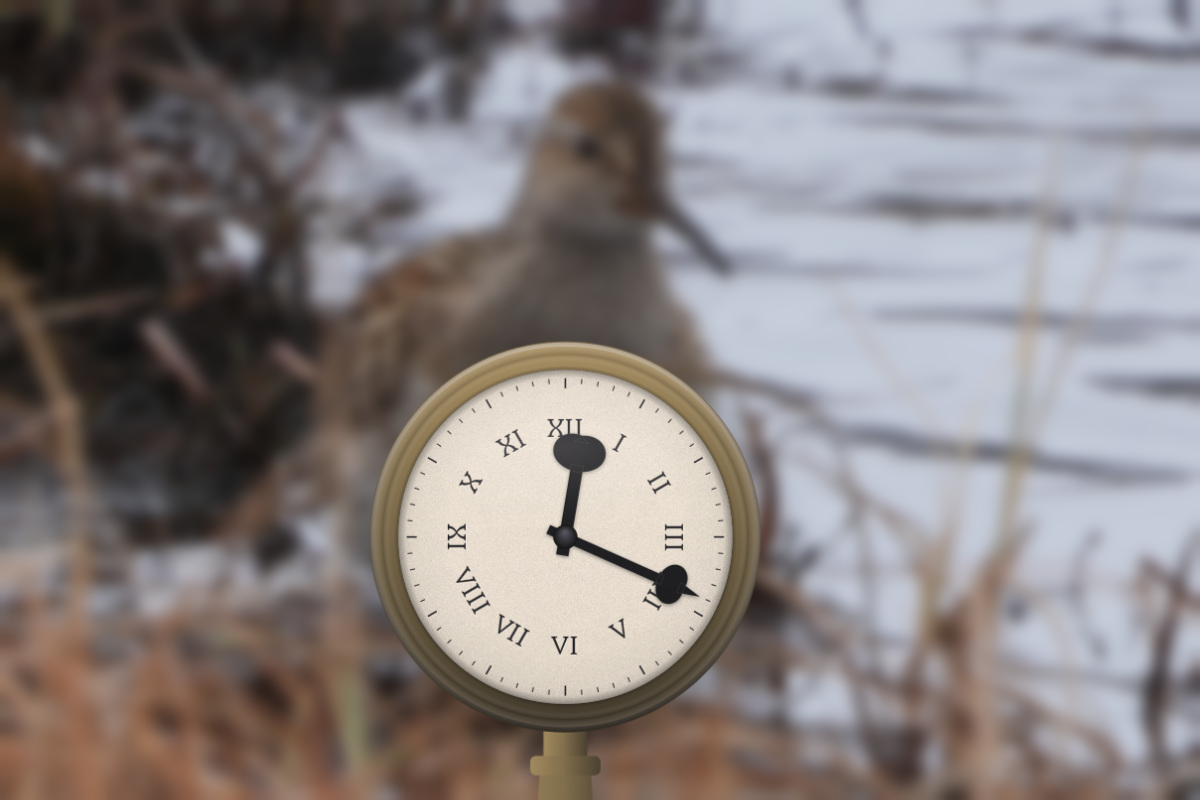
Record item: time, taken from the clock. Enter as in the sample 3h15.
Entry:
12h19
